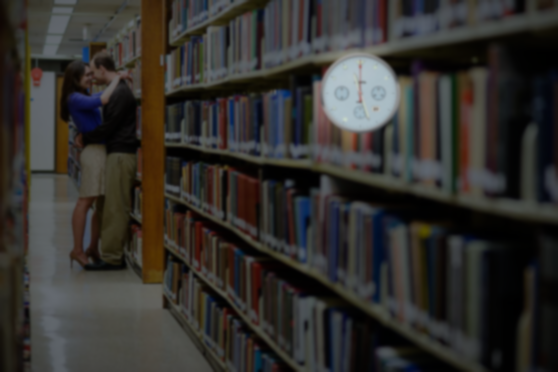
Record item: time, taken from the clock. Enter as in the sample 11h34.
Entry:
11h27
